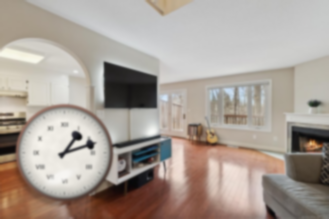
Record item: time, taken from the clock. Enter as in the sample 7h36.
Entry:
1h12
